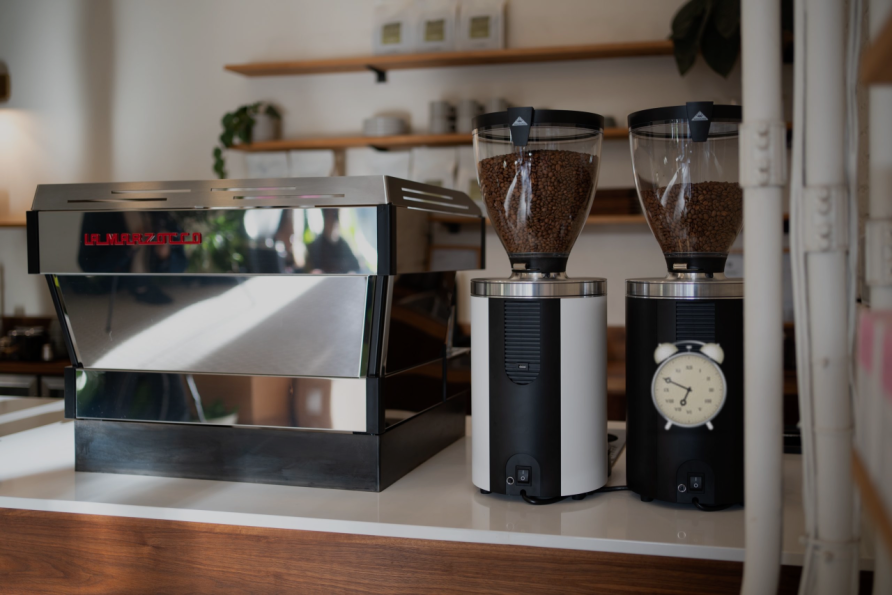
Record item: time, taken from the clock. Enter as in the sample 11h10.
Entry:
6h49
